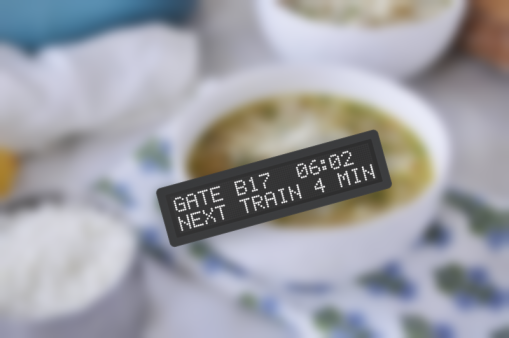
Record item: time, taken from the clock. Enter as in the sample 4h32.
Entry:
6h02
